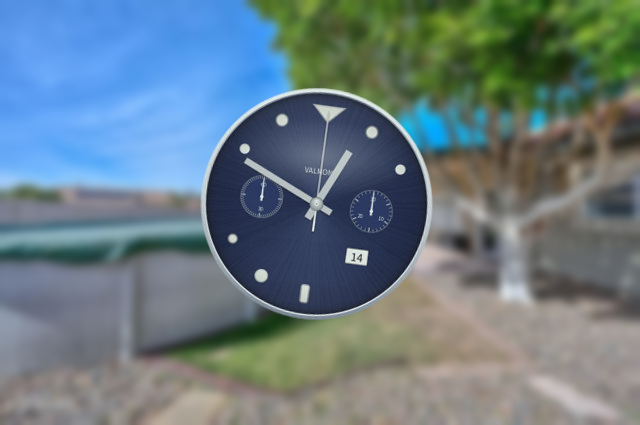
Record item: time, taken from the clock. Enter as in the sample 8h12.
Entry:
12h49
